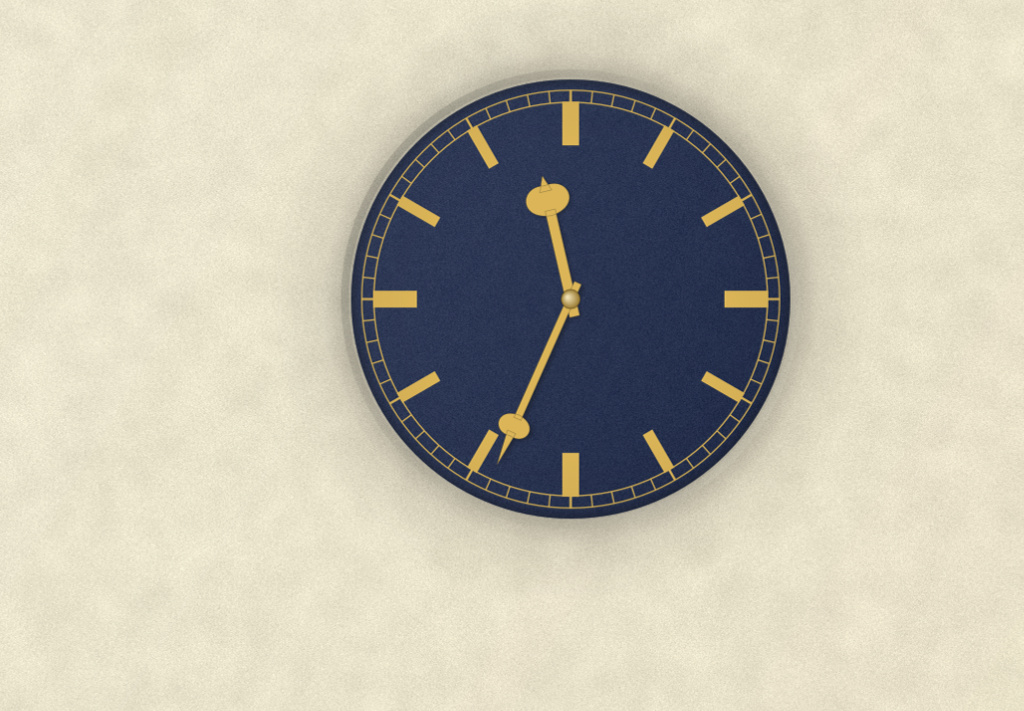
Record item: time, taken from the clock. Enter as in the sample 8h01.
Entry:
11h34
